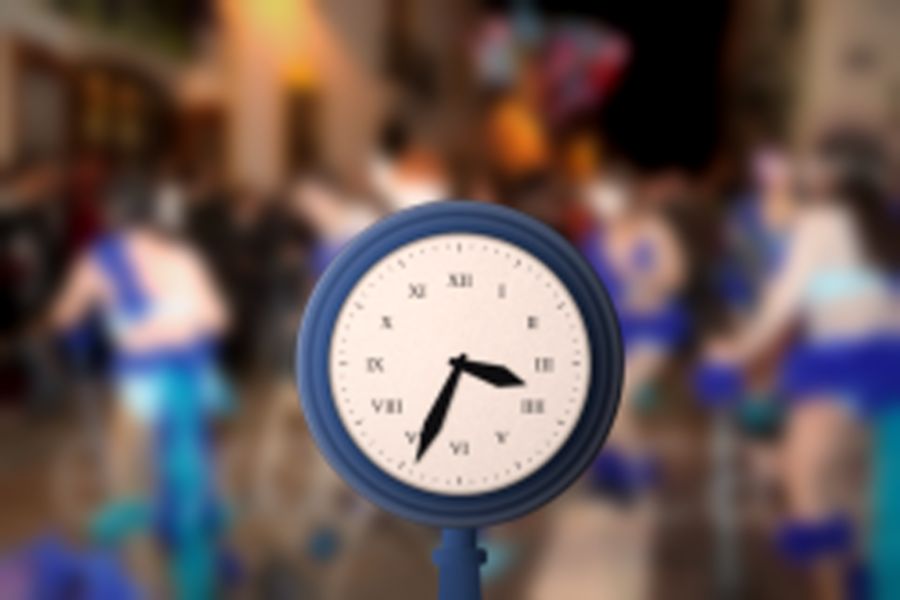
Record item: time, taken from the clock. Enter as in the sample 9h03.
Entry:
3h34
